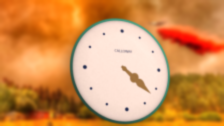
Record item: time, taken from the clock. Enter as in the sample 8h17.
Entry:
4h22
